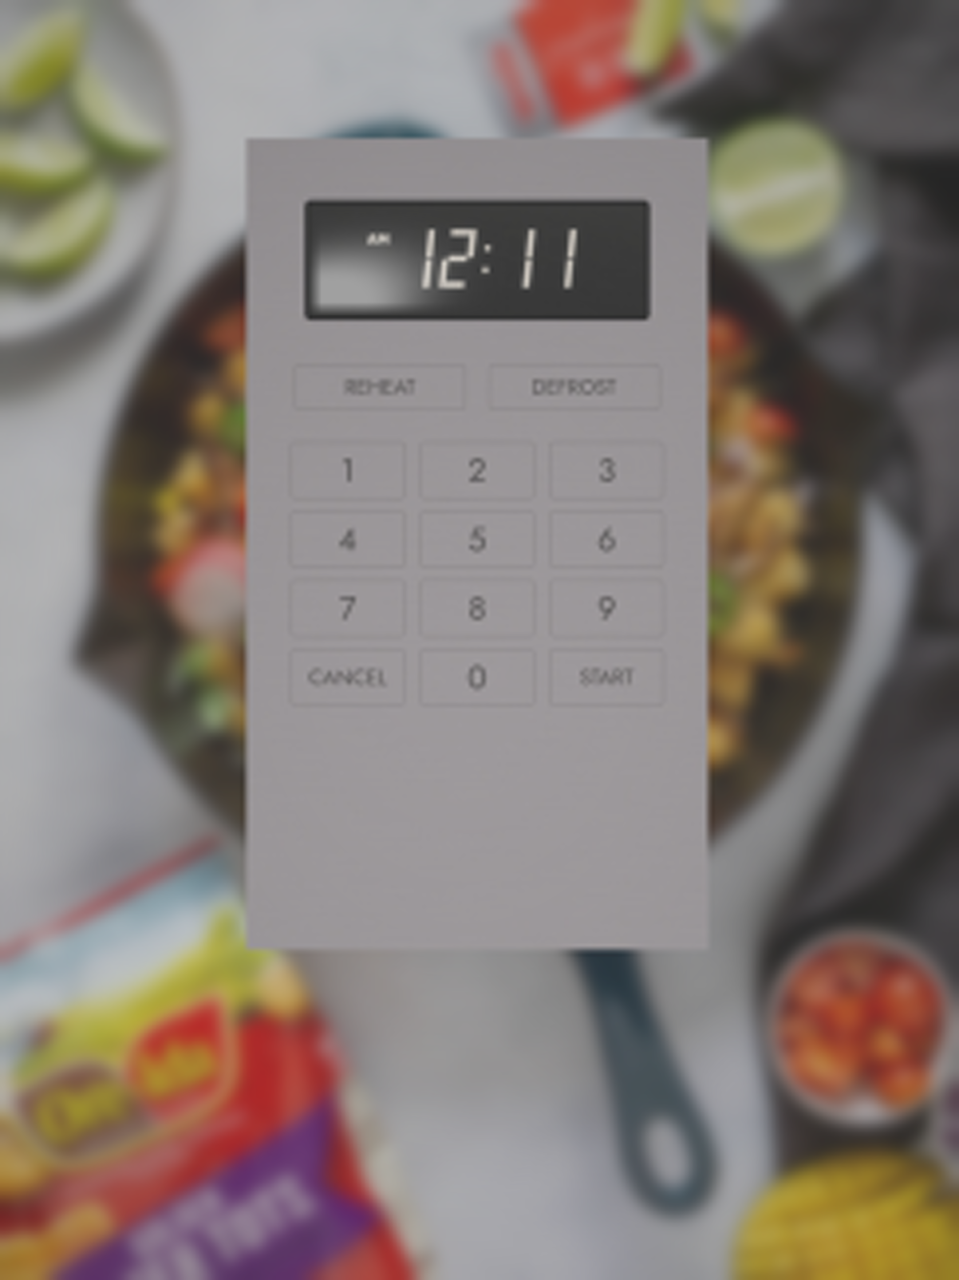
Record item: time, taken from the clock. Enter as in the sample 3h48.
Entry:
12h11
